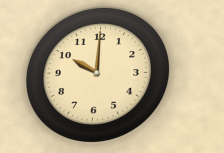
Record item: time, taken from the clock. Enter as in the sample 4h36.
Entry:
10h00
